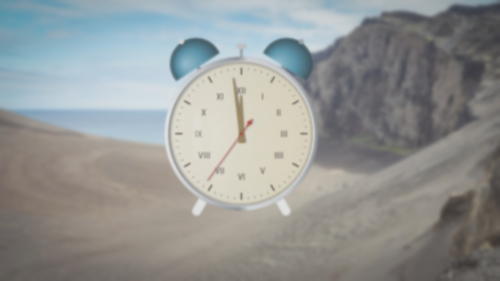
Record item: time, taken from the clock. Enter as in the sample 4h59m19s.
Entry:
11h58m36s
